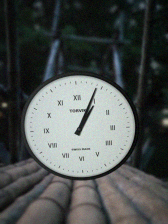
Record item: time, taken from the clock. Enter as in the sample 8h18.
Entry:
1h04
